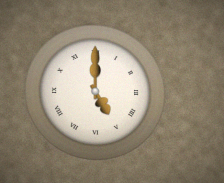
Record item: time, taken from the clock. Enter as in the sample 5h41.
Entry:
5h00
